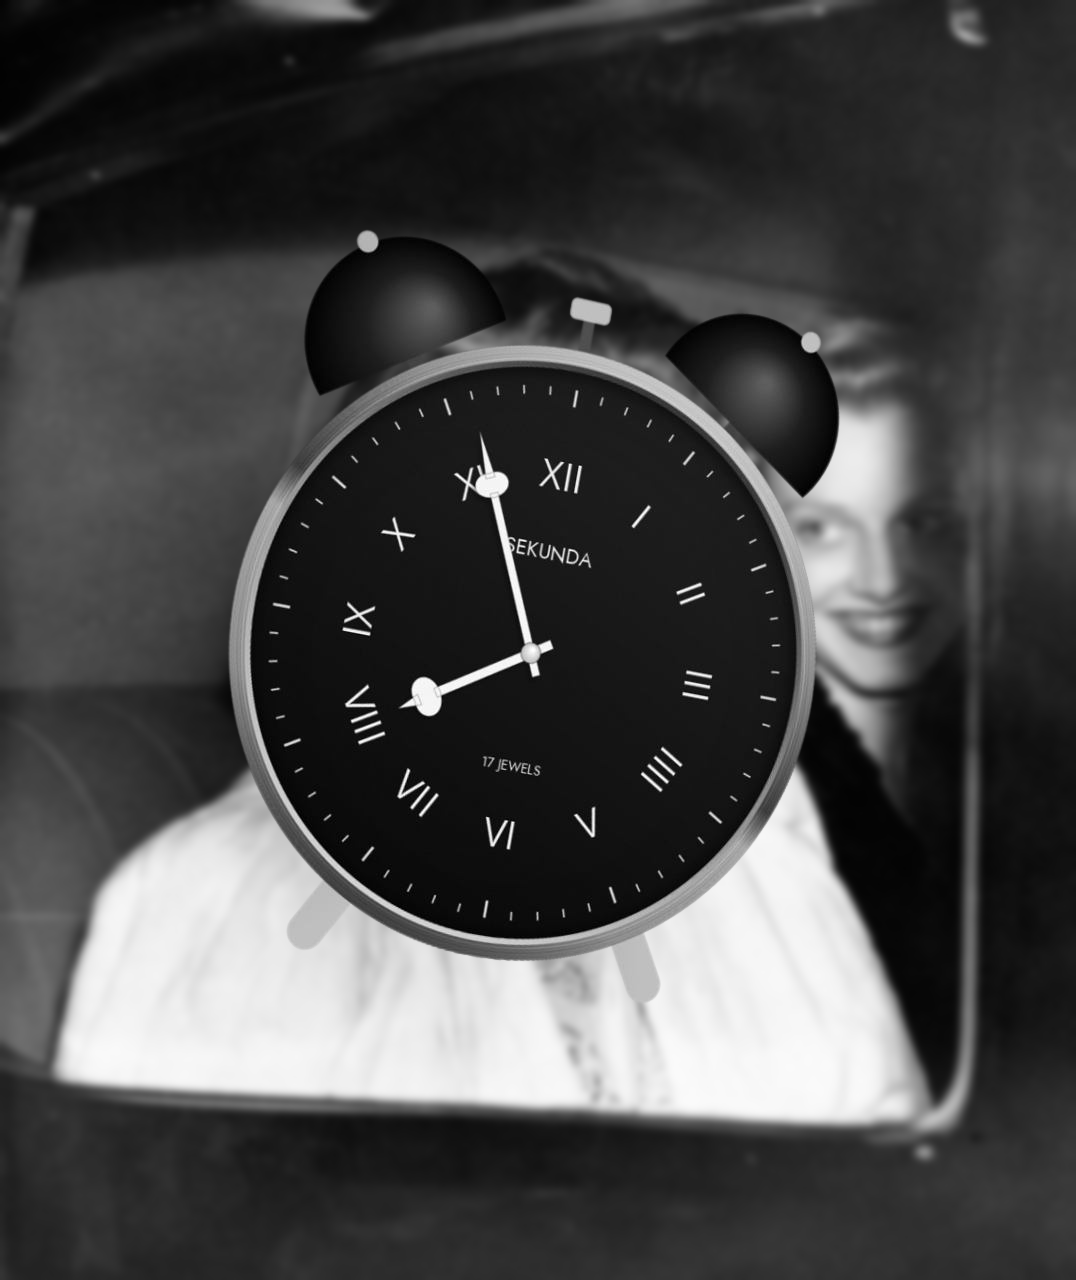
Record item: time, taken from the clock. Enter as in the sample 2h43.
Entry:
7h56
